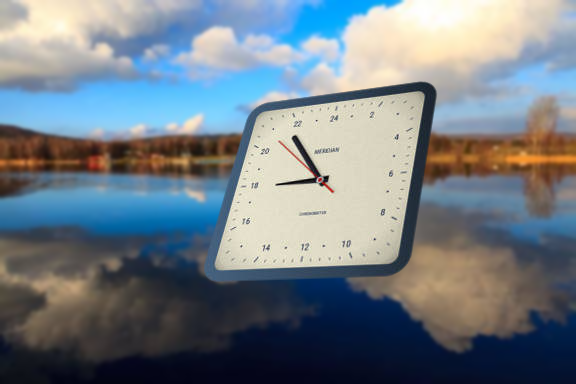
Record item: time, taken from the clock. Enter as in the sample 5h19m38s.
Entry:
17h53m52s
